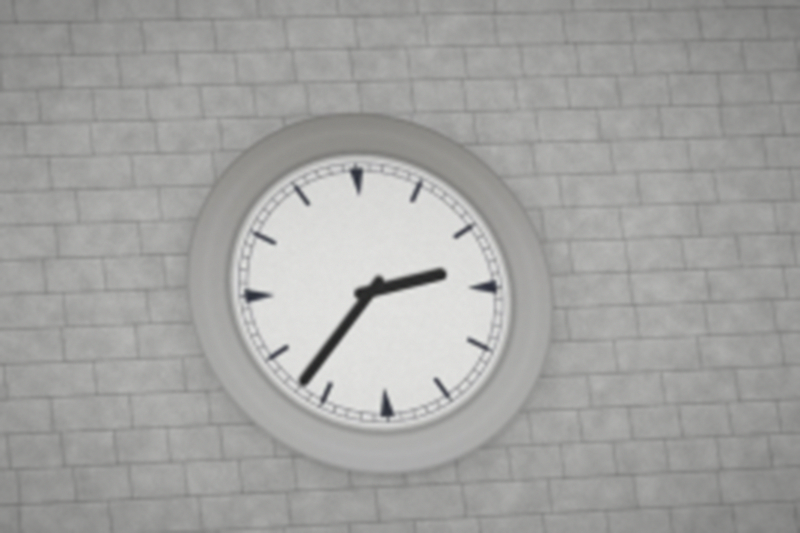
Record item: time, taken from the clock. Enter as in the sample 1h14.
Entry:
2h37
